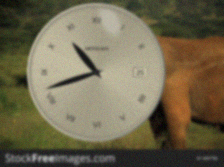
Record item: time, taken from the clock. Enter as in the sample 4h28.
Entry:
10h42
